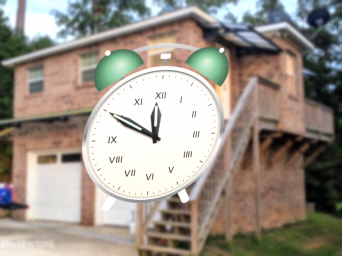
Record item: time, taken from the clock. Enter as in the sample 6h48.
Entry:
11h50
